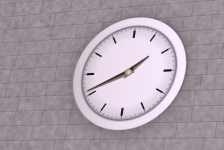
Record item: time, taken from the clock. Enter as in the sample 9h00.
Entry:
1h41
